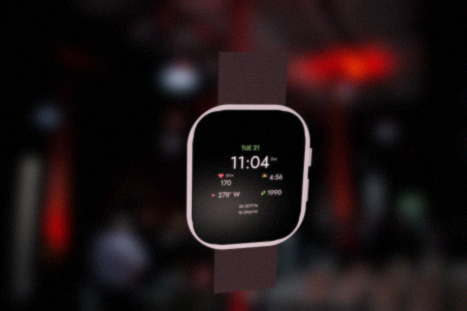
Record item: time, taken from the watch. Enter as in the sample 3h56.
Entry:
11h04
